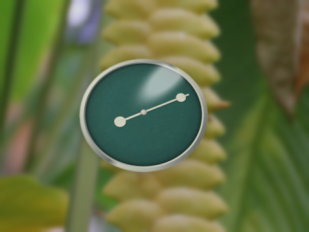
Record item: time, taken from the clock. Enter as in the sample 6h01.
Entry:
8h11
